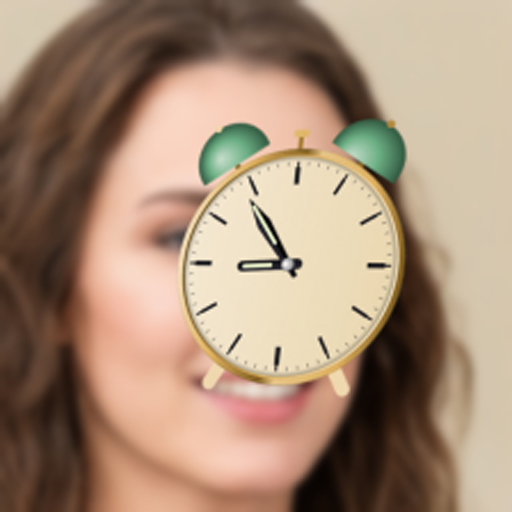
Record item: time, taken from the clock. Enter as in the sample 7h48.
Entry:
8h54
